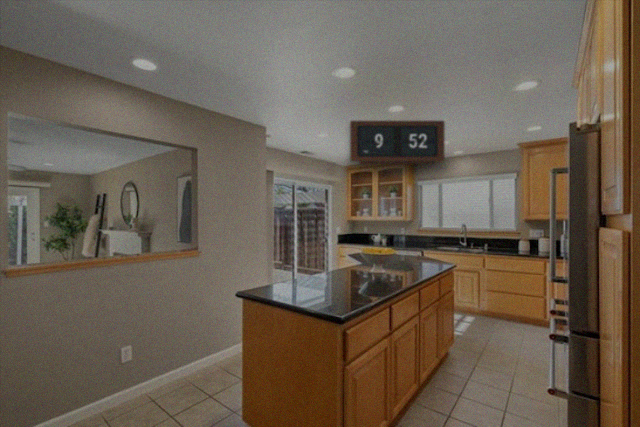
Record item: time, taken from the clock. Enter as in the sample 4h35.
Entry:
9h52
